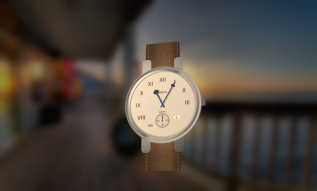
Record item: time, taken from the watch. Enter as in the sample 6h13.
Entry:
11h05
